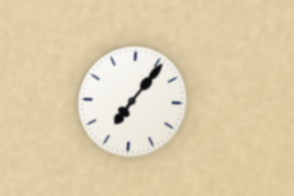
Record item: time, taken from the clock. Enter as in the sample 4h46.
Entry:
7h06
